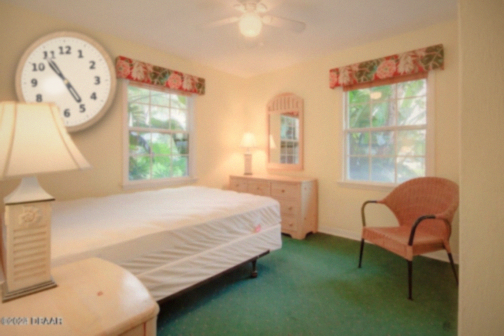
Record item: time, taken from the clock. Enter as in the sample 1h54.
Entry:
4h54
